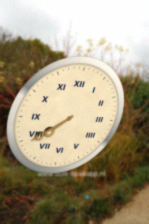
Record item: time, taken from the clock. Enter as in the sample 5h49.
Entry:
7h39
